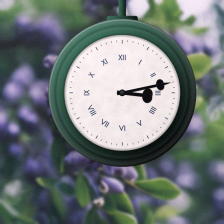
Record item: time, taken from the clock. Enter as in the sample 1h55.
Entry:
3h13
